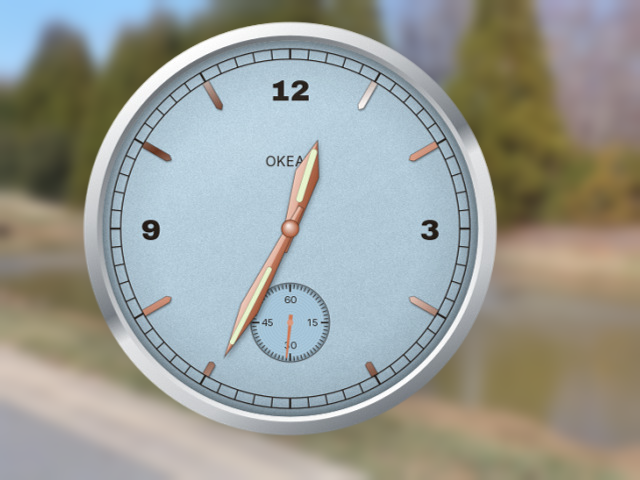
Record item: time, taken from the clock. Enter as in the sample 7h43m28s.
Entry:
12h34m31s
